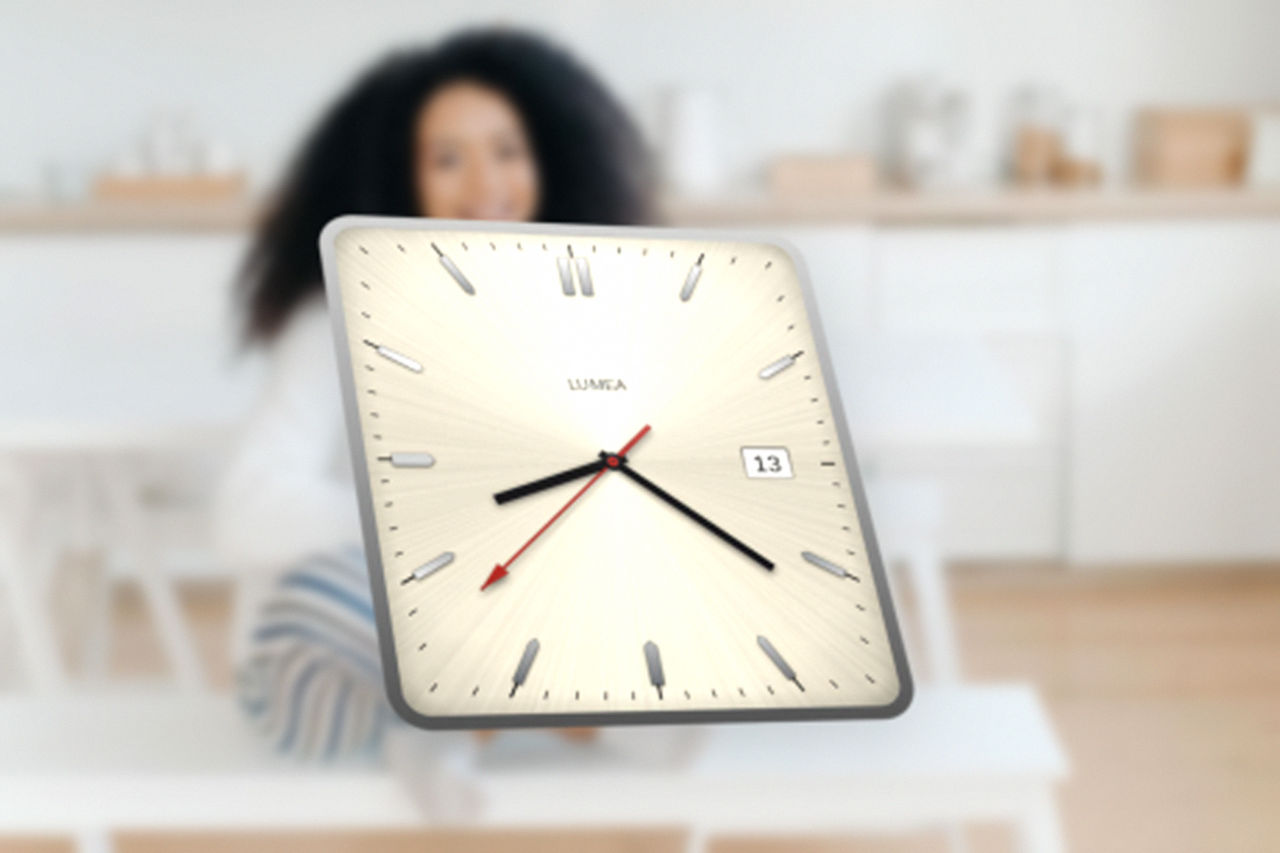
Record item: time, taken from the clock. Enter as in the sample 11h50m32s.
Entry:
8h21m38s
